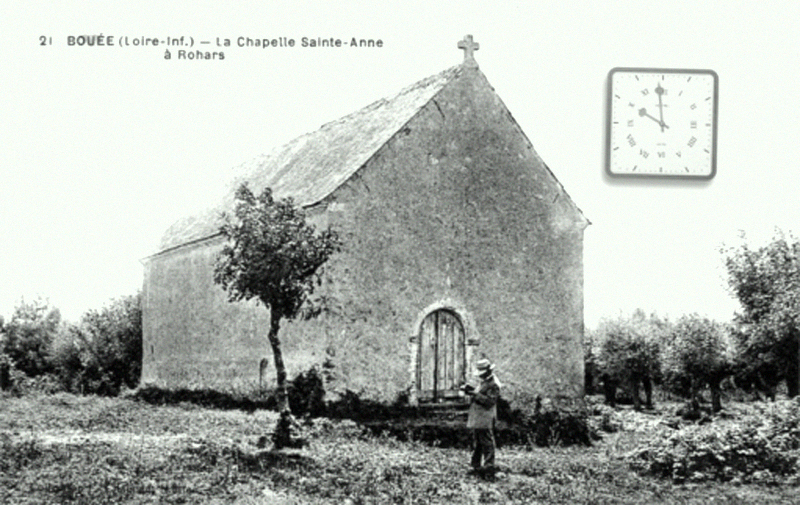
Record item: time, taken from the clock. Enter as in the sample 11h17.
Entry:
9h59
